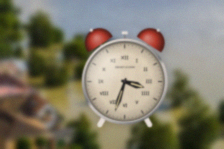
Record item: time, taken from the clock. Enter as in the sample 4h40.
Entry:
3h33
